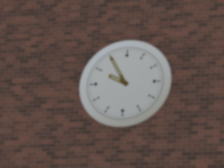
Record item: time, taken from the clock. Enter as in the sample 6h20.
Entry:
9h55
